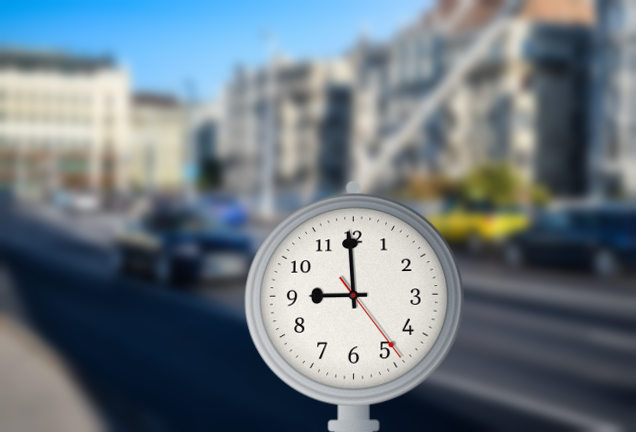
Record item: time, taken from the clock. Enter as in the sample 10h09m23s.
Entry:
8h59m24s
